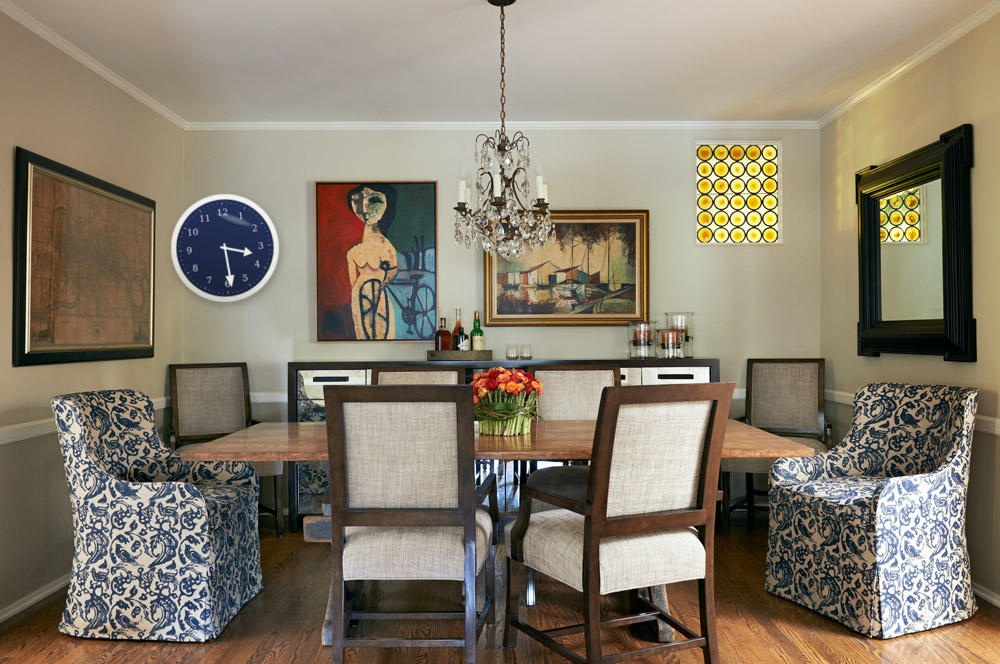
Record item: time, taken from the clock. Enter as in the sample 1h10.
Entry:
3h29
